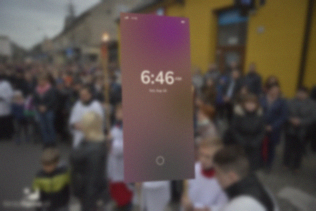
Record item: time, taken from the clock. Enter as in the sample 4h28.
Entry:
6h46
